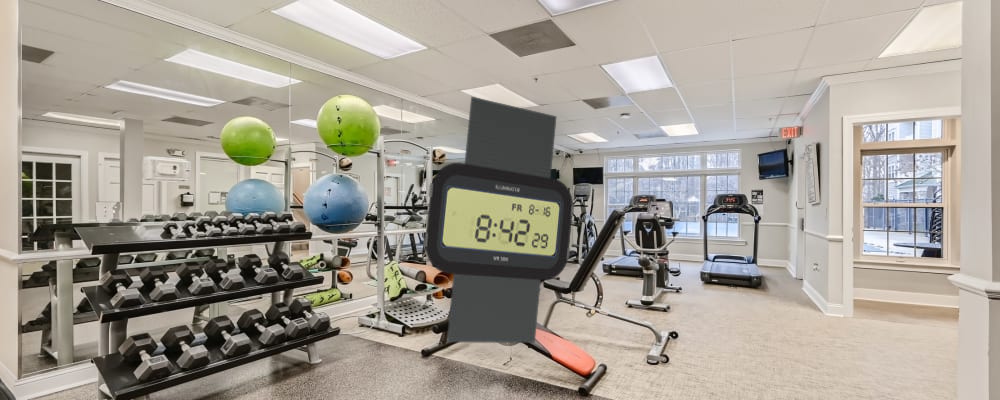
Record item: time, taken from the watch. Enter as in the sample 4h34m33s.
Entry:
8h42m29s
